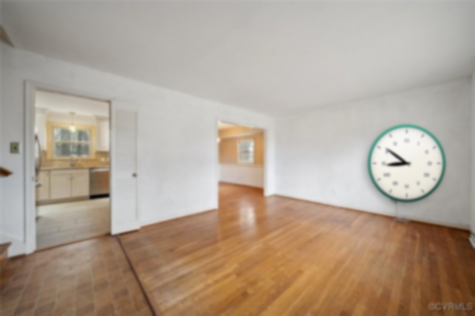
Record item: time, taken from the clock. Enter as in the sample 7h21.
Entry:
8h51
